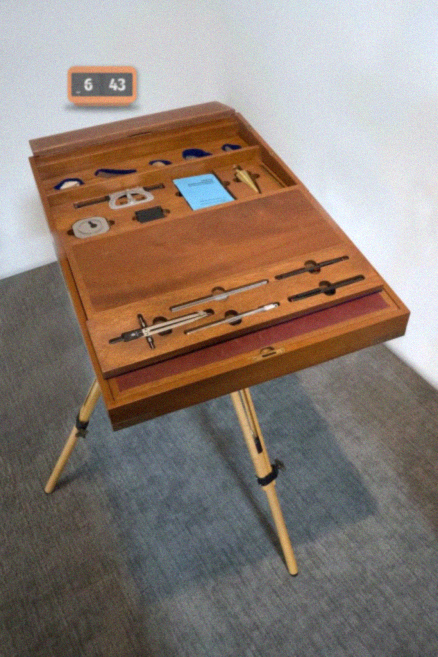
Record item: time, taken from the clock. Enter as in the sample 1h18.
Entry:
6h43
